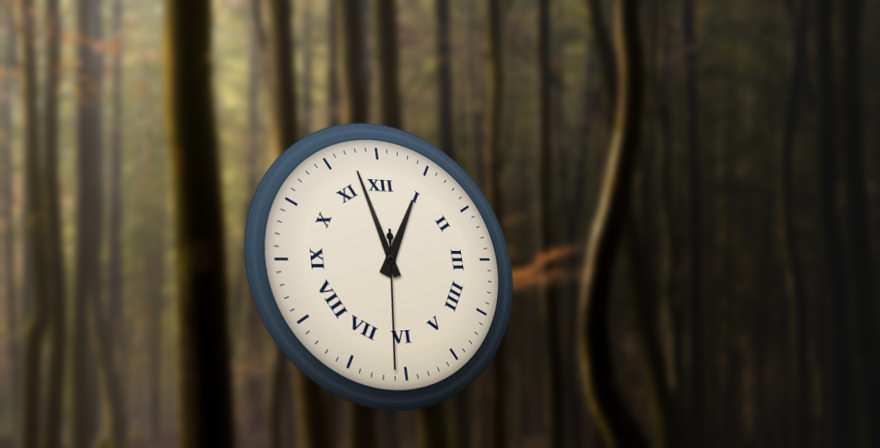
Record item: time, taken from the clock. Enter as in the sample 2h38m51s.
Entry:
12h57m31s
